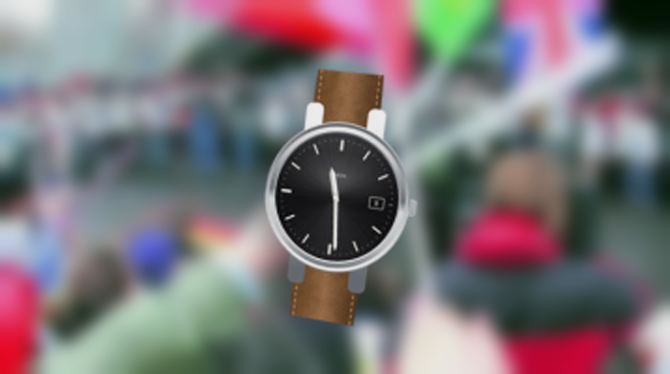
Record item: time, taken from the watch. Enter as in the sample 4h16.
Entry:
11h29
